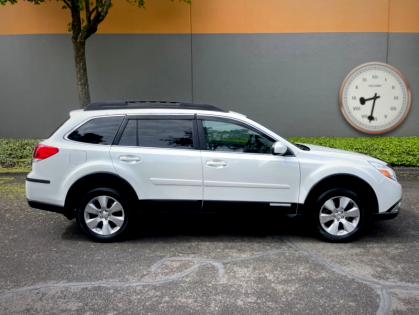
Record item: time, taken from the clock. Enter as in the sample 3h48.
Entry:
8h32
